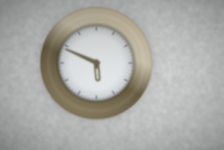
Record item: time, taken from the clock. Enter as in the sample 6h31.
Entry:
5h49
